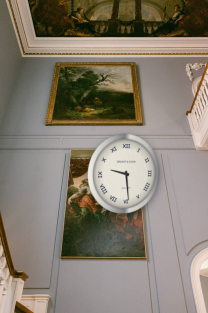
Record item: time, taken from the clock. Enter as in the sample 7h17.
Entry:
9h29
